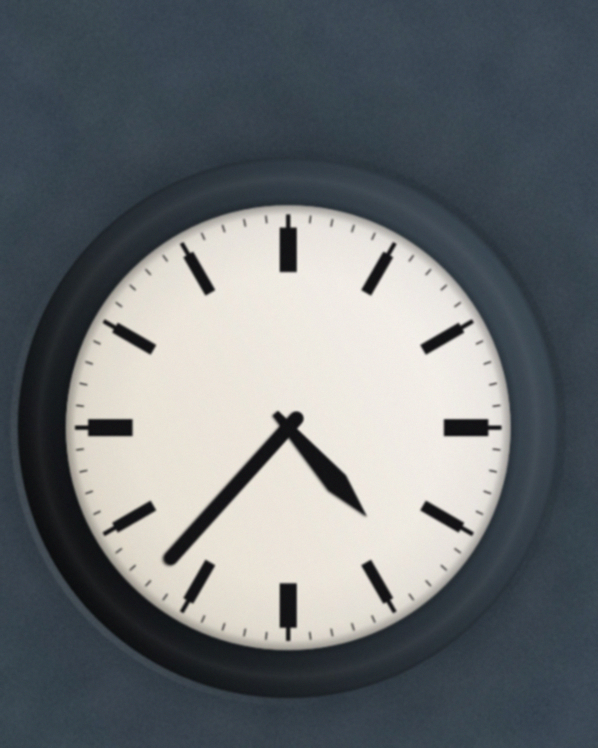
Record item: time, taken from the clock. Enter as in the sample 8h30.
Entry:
4h37
